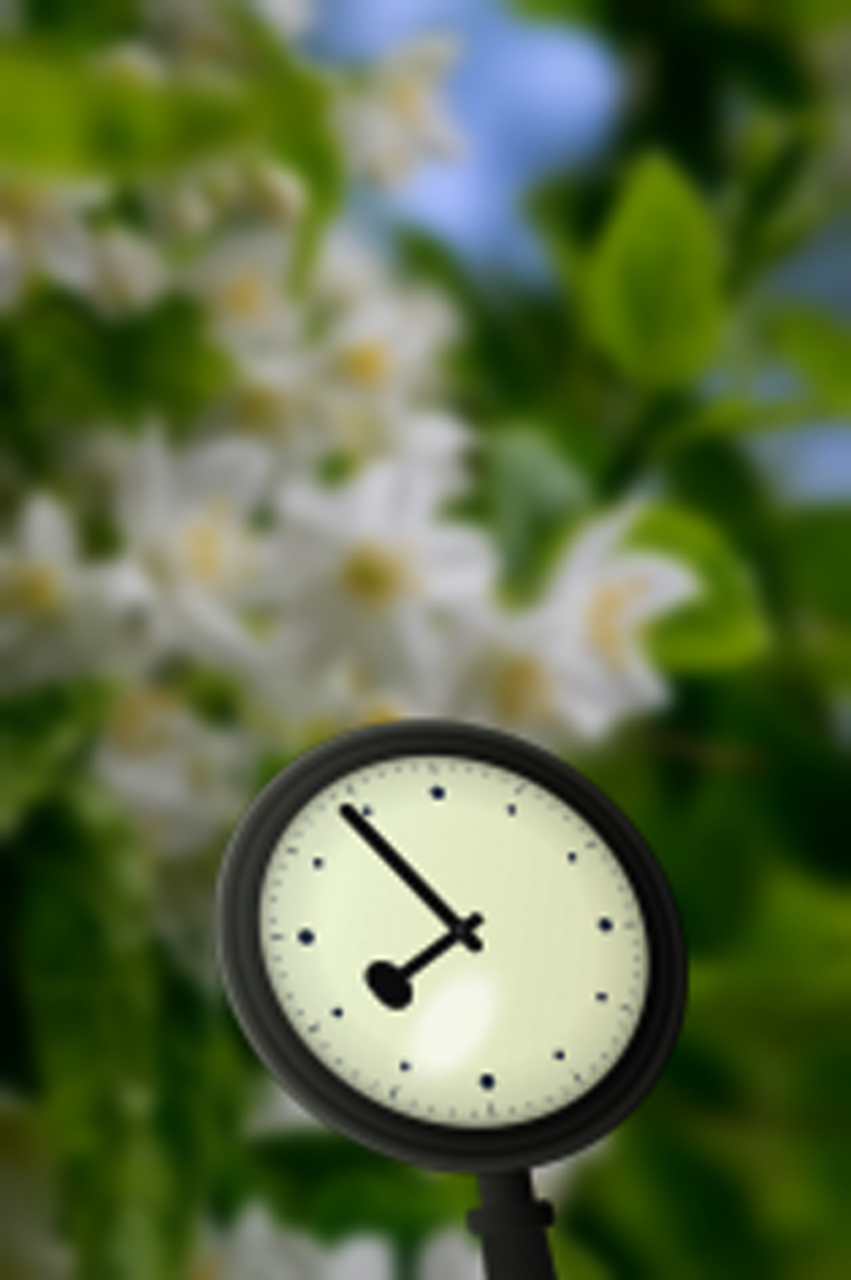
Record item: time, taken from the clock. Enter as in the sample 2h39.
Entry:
7h54
